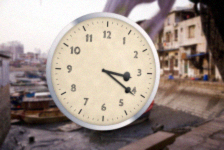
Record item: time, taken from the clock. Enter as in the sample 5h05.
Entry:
3h21
